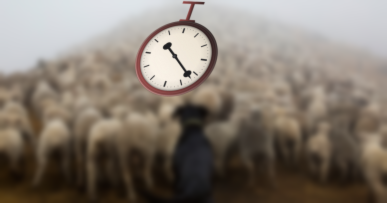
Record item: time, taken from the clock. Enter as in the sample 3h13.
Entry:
10h22
